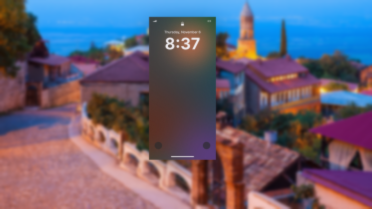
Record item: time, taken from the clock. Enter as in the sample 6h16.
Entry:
8h37
